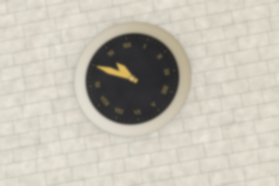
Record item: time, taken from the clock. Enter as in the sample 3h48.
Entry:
10h50
